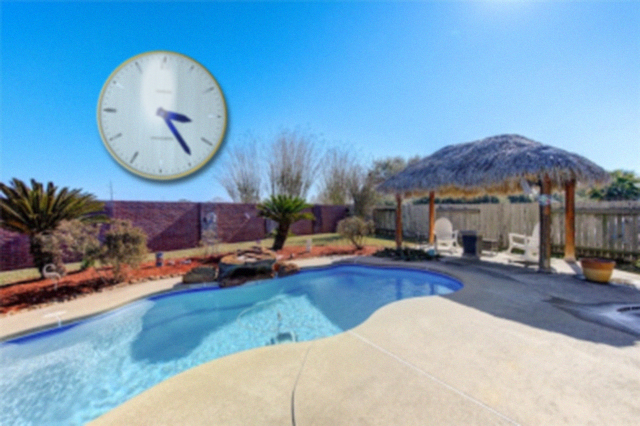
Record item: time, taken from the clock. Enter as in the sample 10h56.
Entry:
3h24
